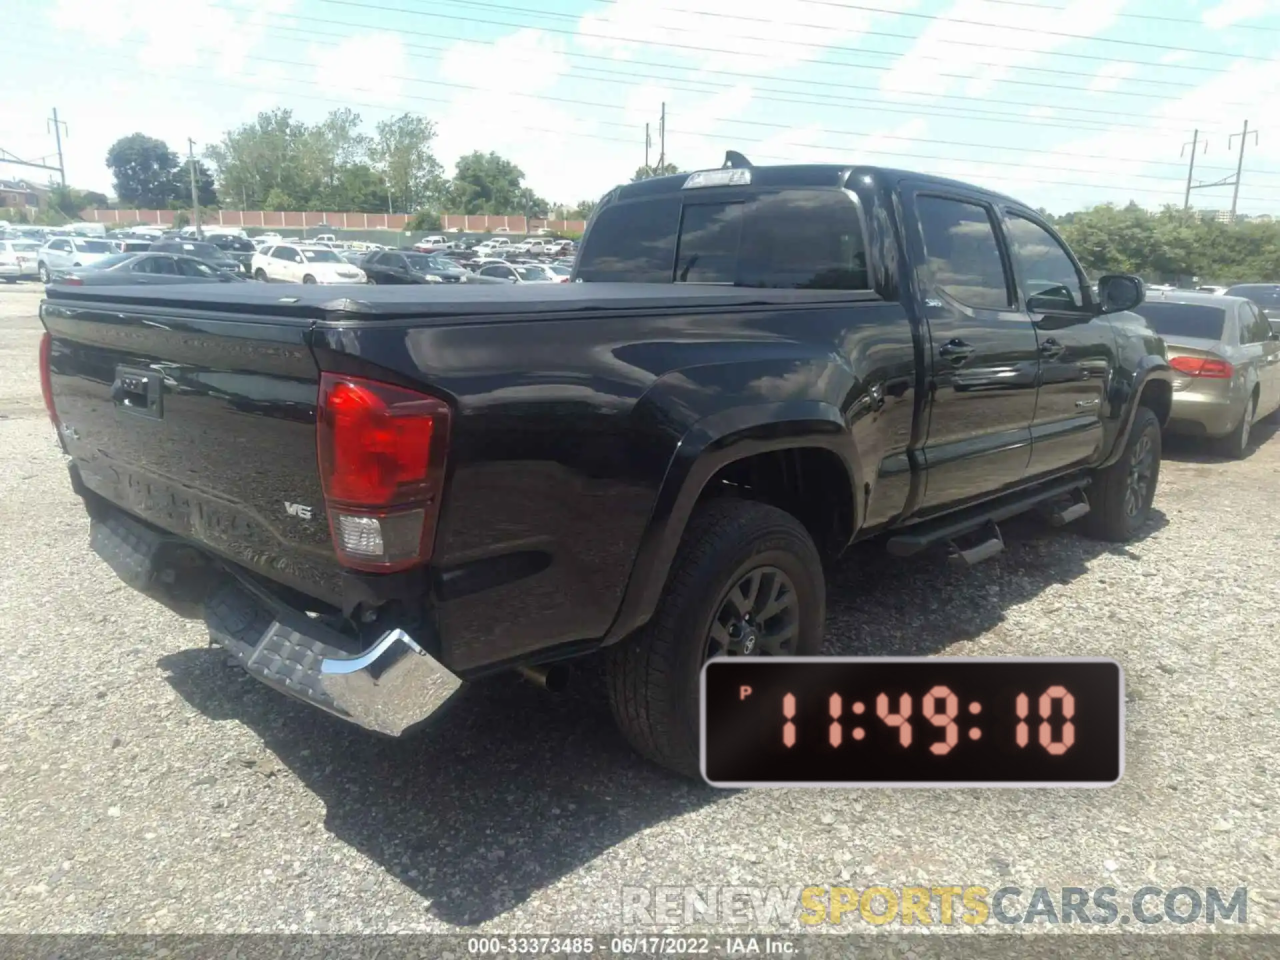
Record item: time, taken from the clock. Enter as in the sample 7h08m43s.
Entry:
11h49m10s
